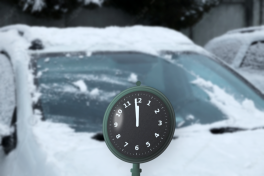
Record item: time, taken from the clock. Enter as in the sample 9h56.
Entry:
11h59
